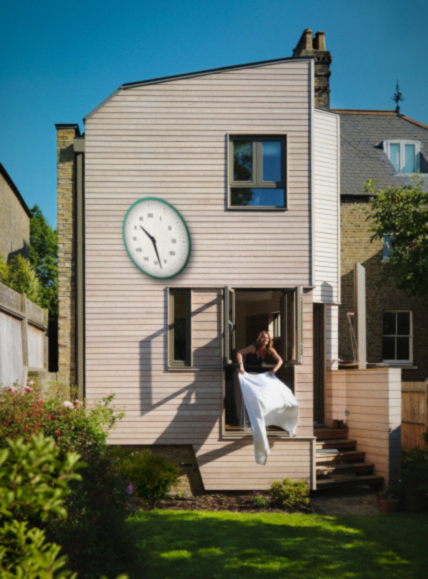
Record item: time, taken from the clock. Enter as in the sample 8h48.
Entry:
10h28
